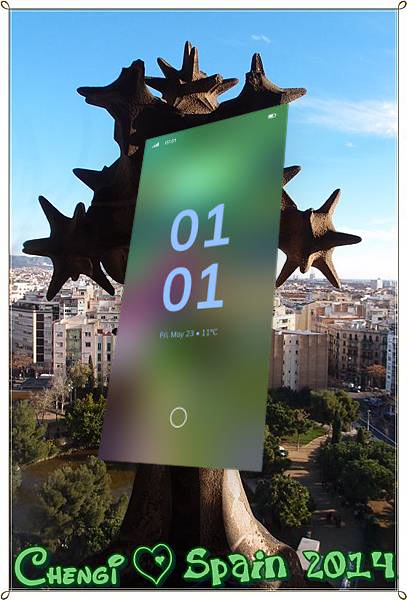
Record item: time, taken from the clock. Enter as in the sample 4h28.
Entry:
1h01
